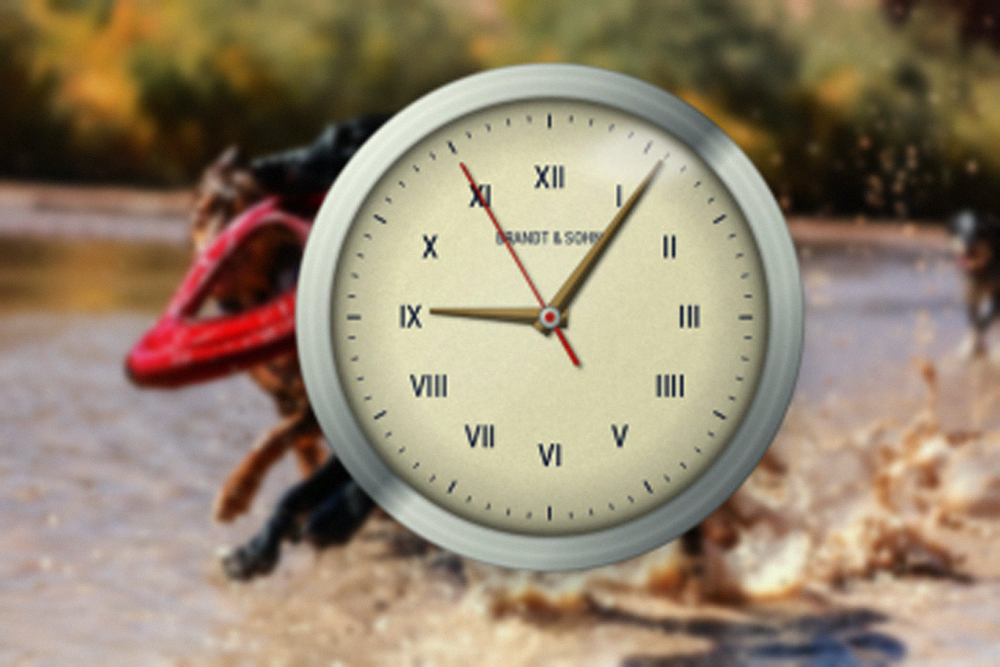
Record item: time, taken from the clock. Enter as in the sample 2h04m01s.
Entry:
9h05m55s
